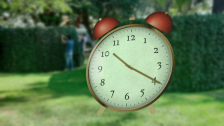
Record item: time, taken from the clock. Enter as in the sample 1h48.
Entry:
10h20
